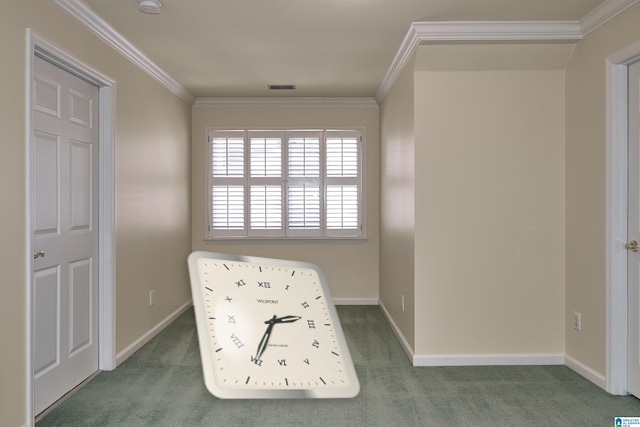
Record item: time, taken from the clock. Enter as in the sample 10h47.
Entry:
2h35
